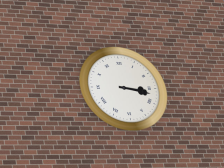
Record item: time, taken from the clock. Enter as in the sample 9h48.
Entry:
3h17
